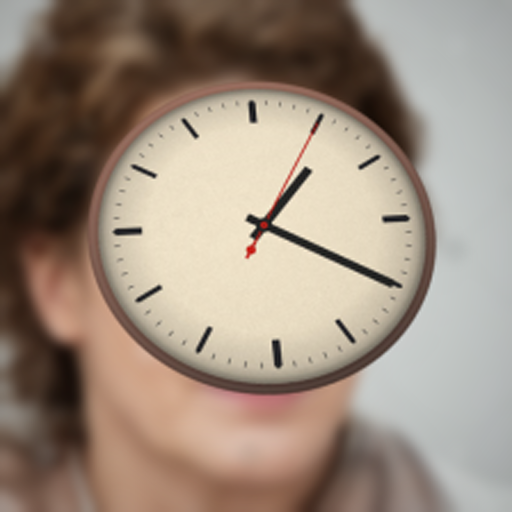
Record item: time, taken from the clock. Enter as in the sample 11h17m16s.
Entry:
1h20m05s
